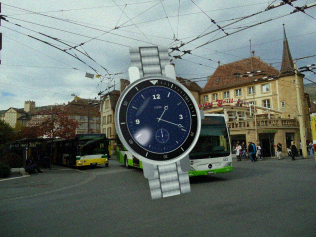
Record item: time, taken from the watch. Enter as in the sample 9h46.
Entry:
1h19
